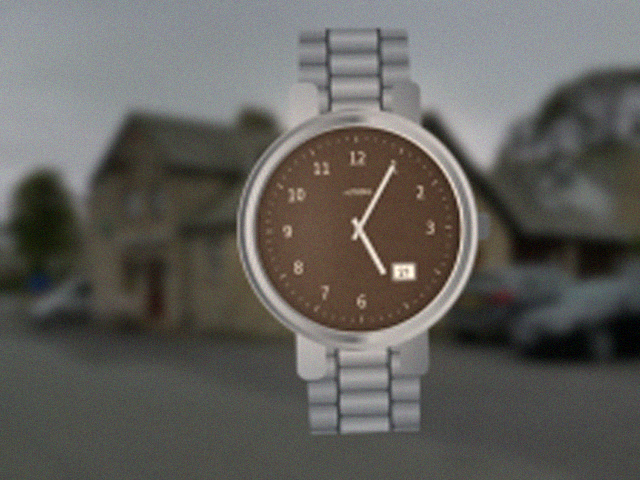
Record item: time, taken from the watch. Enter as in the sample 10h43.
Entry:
5h05
